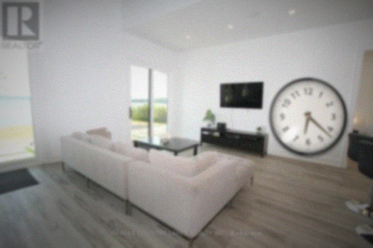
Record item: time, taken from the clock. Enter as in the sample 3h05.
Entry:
6h22
